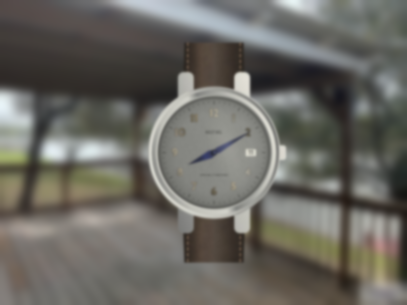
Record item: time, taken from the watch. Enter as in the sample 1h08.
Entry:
8h10
